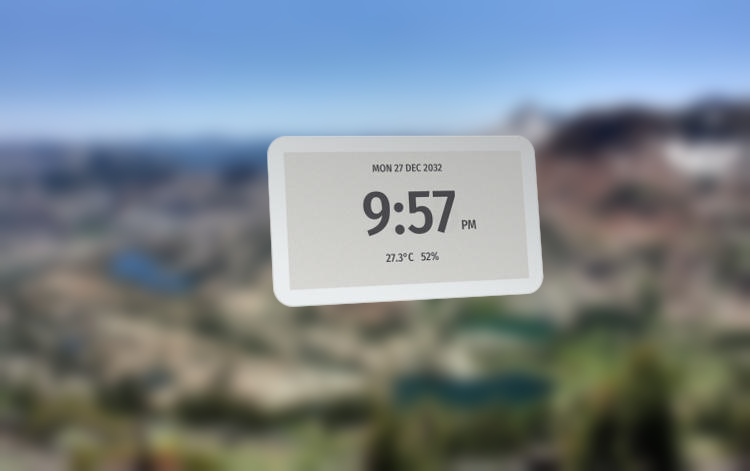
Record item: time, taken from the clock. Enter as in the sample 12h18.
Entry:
9h57
